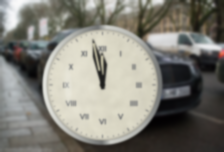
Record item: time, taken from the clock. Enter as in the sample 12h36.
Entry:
11h58
